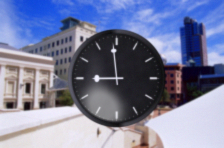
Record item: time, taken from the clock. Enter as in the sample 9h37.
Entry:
8h59
